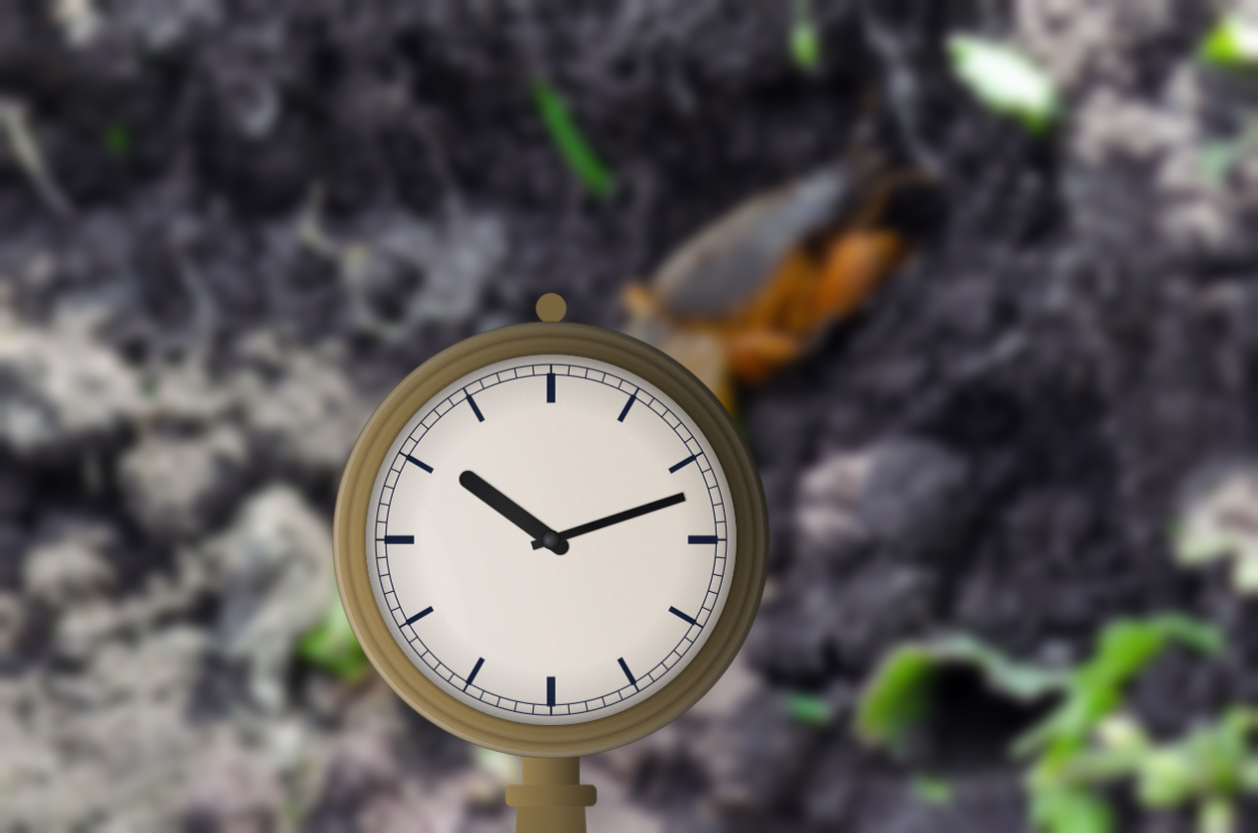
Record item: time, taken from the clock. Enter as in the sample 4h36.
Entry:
10h12
